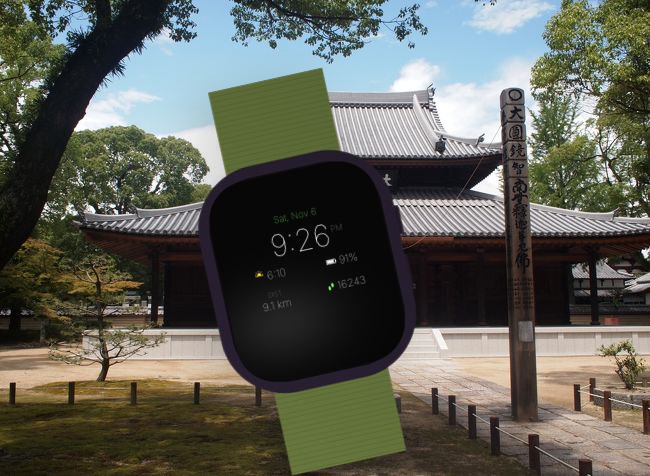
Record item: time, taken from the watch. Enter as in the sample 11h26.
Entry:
9h26
